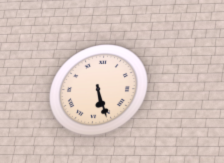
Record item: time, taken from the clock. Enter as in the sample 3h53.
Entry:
5h26
